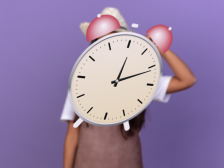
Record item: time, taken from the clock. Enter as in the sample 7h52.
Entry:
12h11
